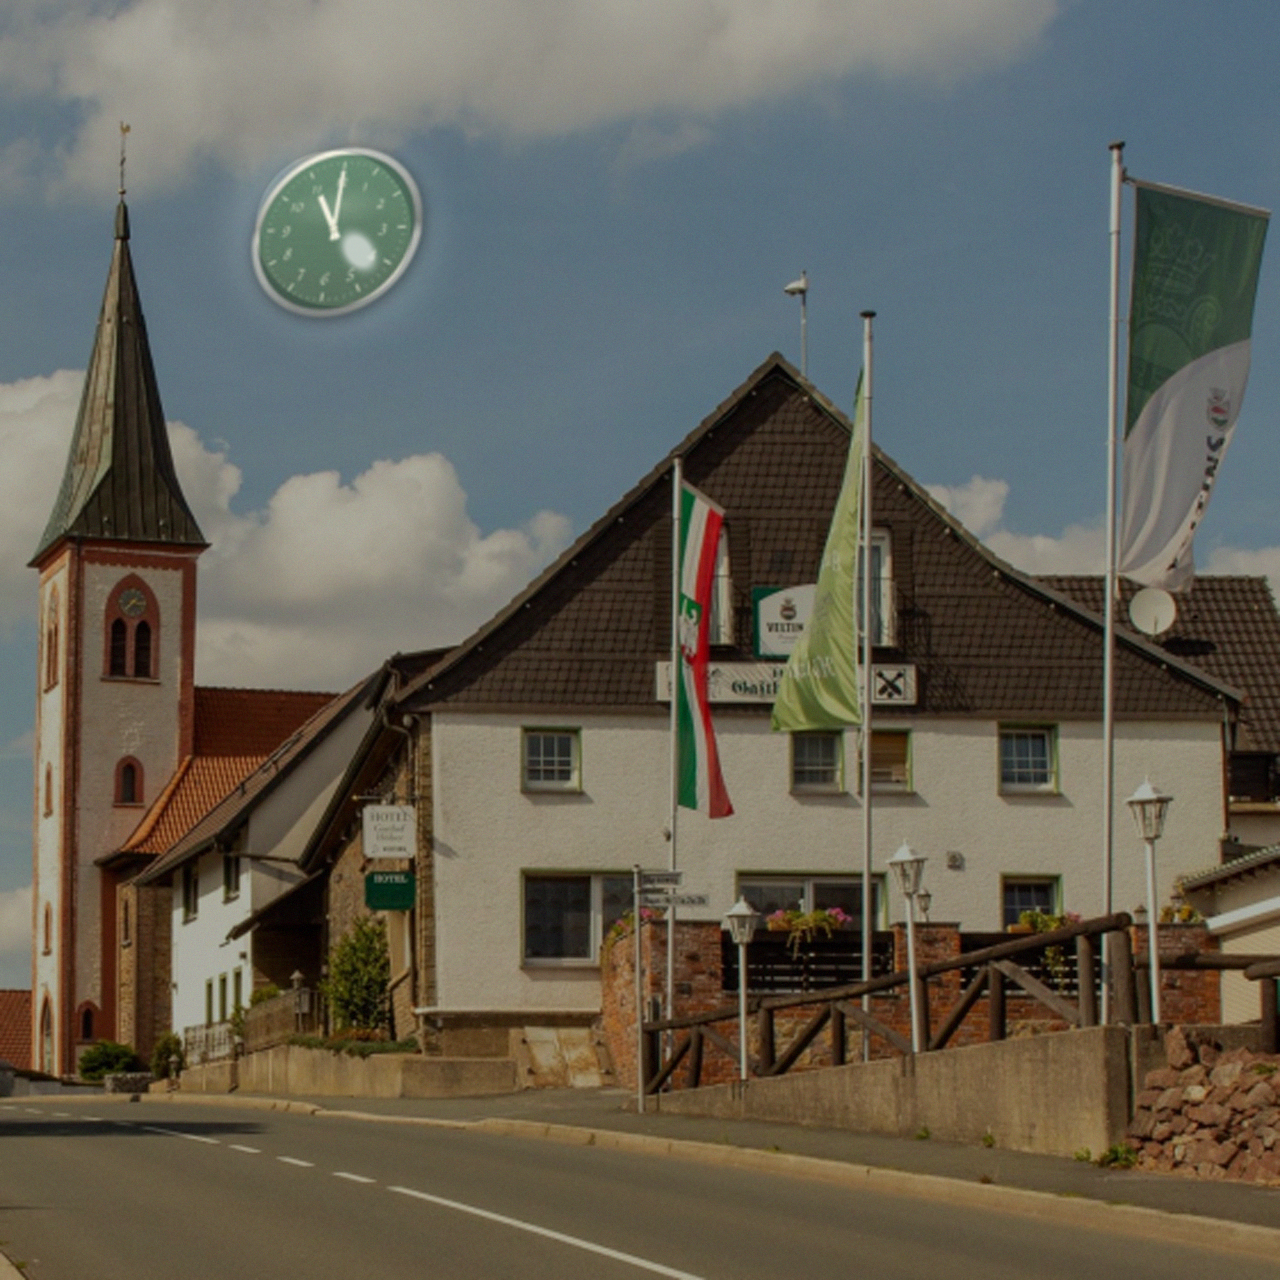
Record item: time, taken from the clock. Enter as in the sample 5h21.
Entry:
11h00
